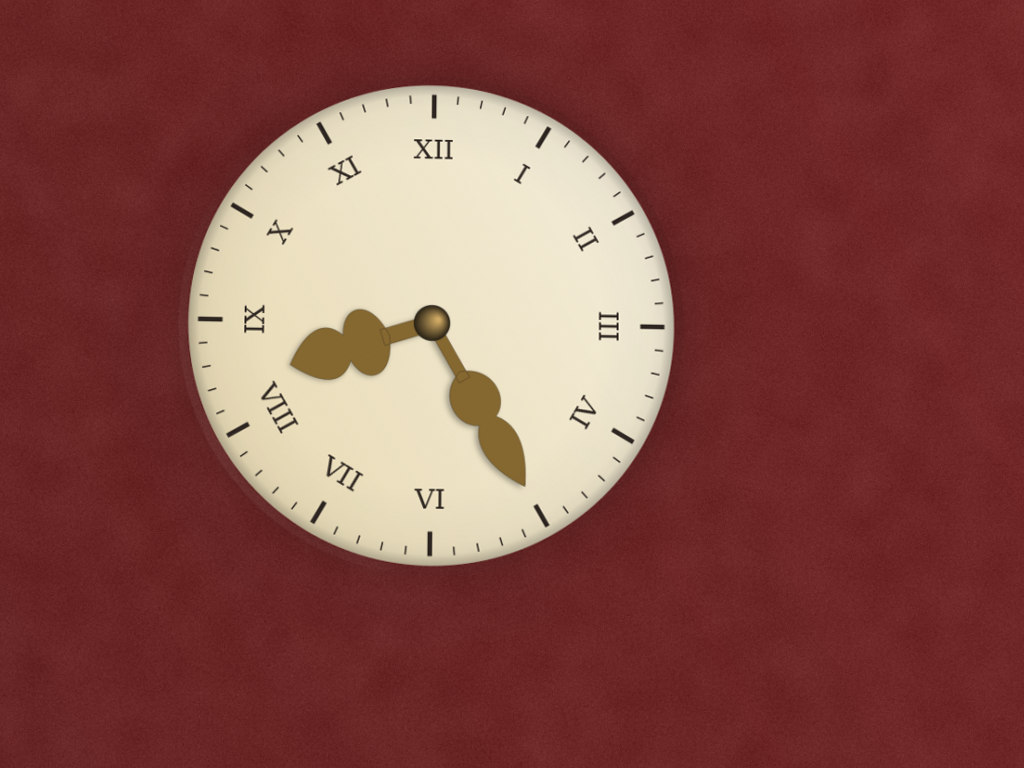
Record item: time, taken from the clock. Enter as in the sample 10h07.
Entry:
8h25
